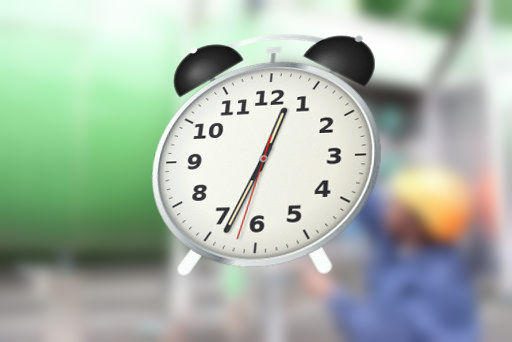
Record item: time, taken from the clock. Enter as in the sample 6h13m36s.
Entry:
12h33m32s
